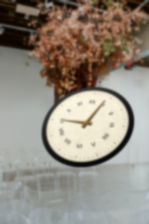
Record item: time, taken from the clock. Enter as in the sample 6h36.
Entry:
9h04
